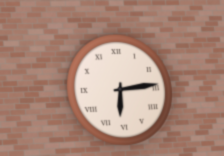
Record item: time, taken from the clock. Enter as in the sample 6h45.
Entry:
6h14
